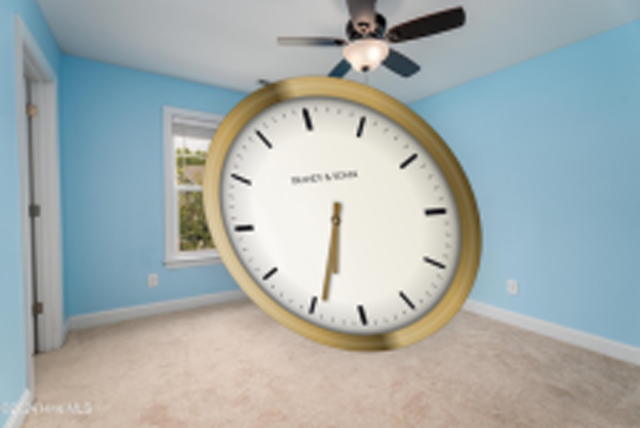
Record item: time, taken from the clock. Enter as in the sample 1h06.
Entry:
6h34
